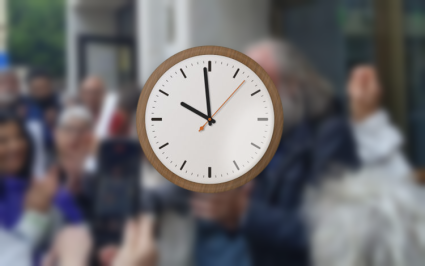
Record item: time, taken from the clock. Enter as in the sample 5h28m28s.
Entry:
9h59m07s
